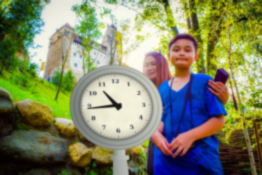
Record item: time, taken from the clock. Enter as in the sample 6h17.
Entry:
10h44
